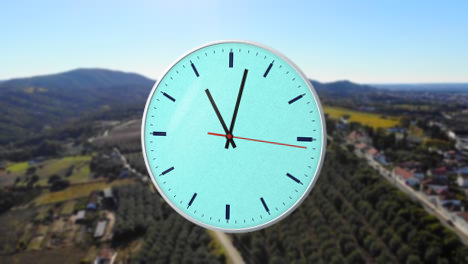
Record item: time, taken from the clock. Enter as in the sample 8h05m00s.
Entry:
11h02m16s
